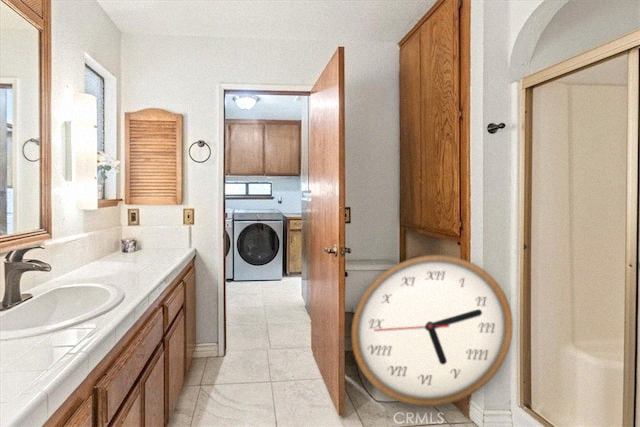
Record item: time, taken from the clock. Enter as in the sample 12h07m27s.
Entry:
5h11m44s
